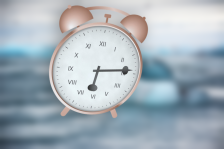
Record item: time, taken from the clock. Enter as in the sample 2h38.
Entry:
6h14
